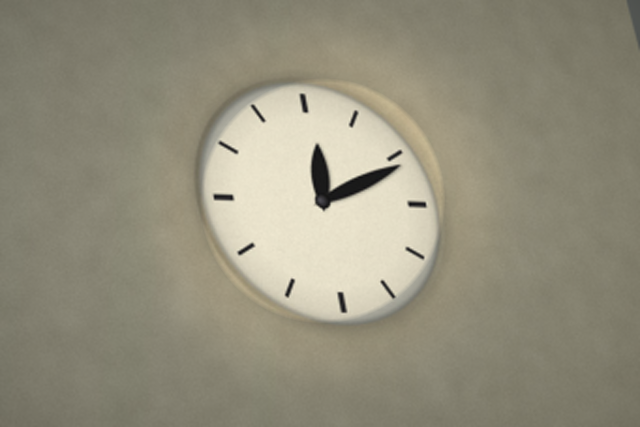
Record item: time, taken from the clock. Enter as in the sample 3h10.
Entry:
12h11
